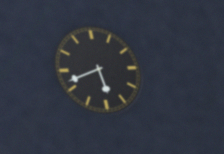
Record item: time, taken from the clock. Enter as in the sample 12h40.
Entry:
5h42
